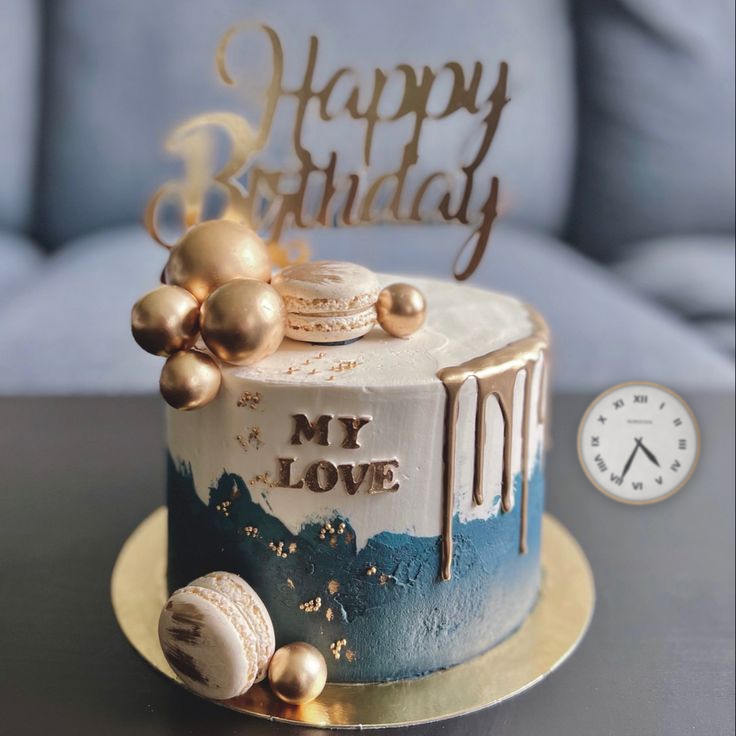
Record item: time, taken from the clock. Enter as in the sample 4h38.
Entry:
4h34
